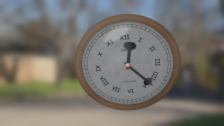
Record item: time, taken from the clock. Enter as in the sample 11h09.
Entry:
12h23
